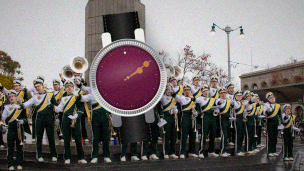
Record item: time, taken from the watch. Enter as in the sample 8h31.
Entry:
2h10
